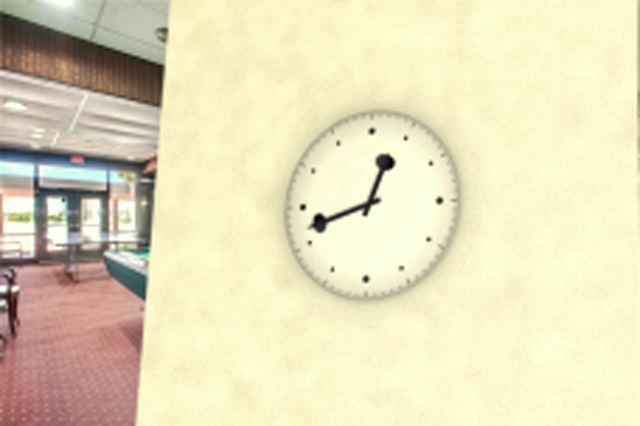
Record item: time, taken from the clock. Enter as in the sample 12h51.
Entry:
12h42
